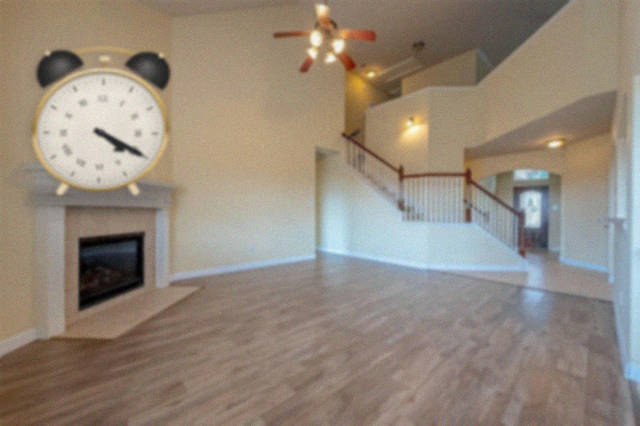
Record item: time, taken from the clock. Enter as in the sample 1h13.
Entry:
4h20
